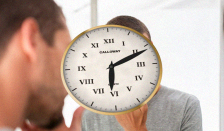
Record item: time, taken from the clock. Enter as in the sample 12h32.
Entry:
6h11
